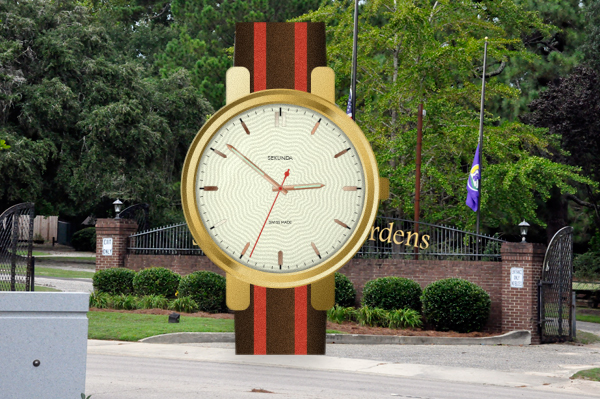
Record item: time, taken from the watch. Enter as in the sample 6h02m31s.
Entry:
2h51m34s
